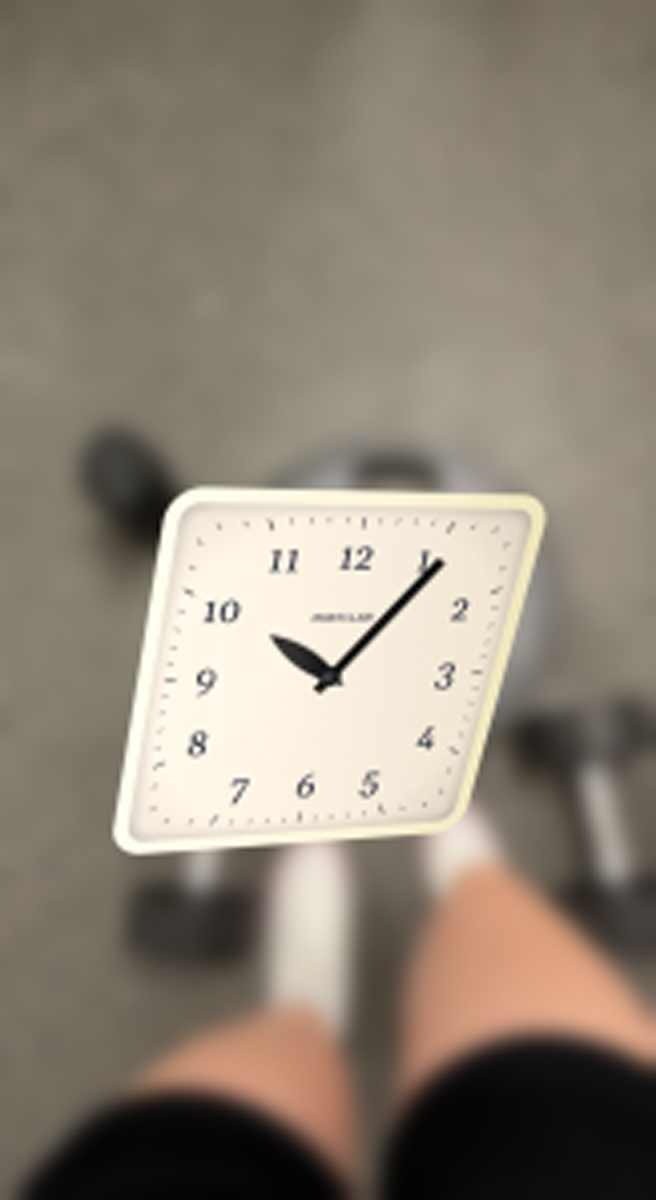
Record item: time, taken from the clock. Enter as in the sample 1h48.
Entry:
10h06
